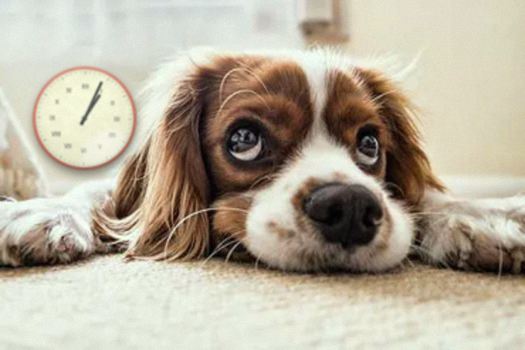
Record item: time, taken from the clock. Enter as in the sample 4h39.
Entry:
1h04
